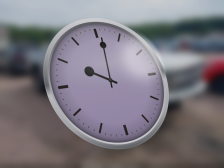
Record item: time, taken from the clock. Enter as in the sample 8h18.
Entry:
10h01
